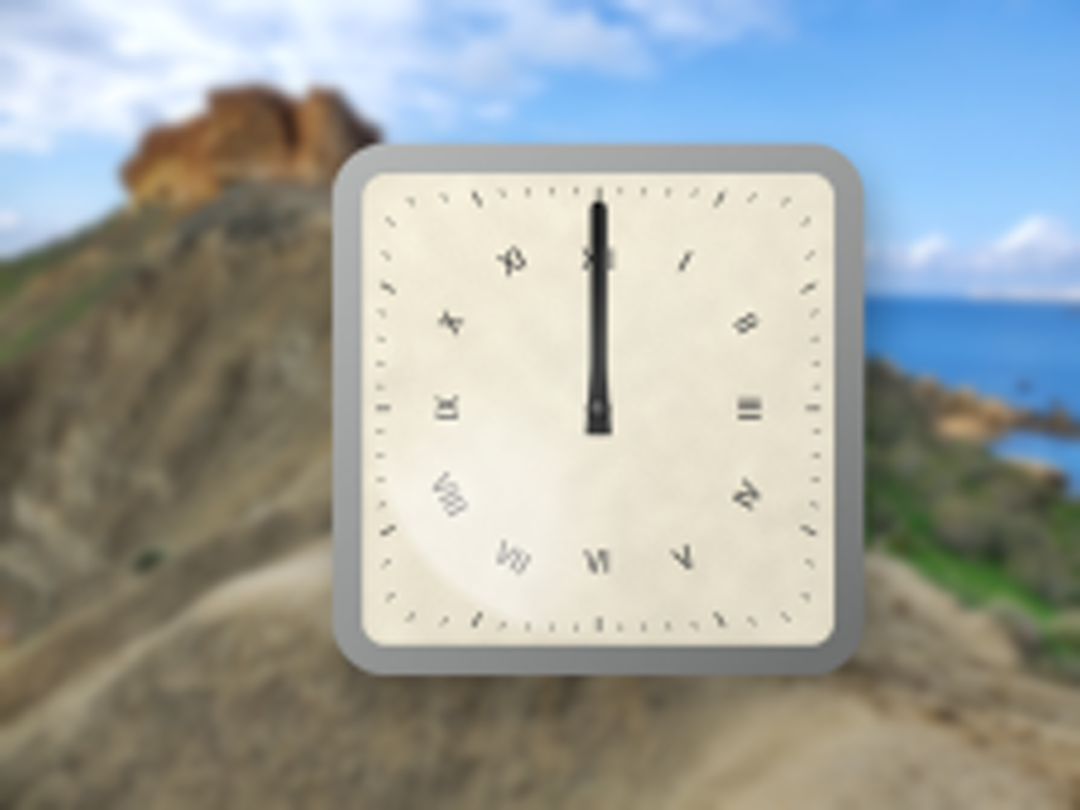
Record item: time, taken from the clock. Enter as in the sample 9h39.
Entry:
12h00
